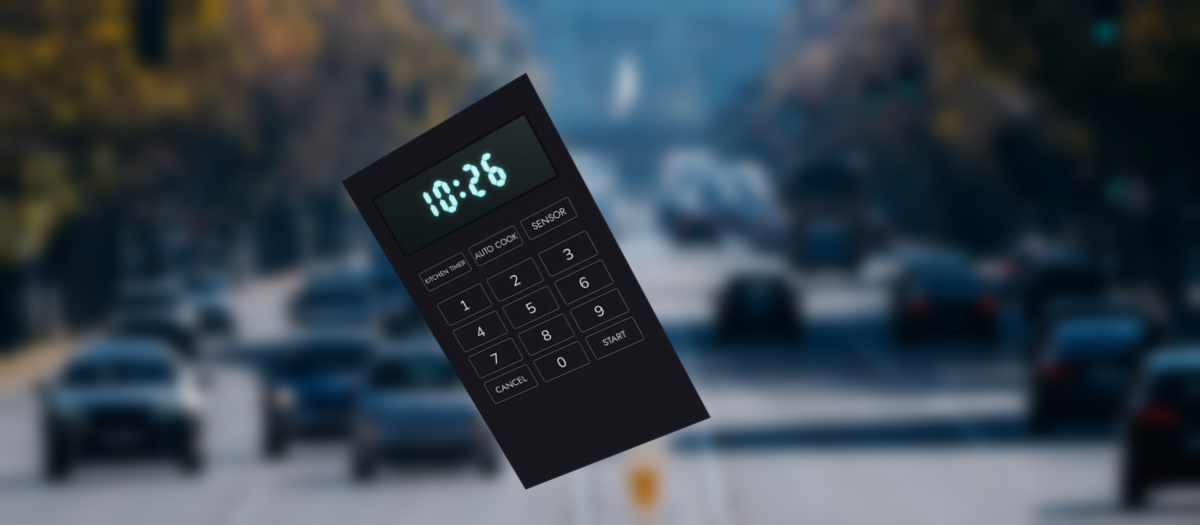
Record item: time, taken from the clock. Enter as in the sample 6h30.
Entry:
10h26
